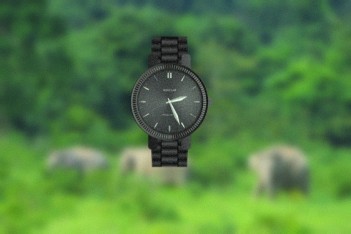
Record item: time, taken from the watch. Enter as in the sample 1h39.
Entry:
2h26
